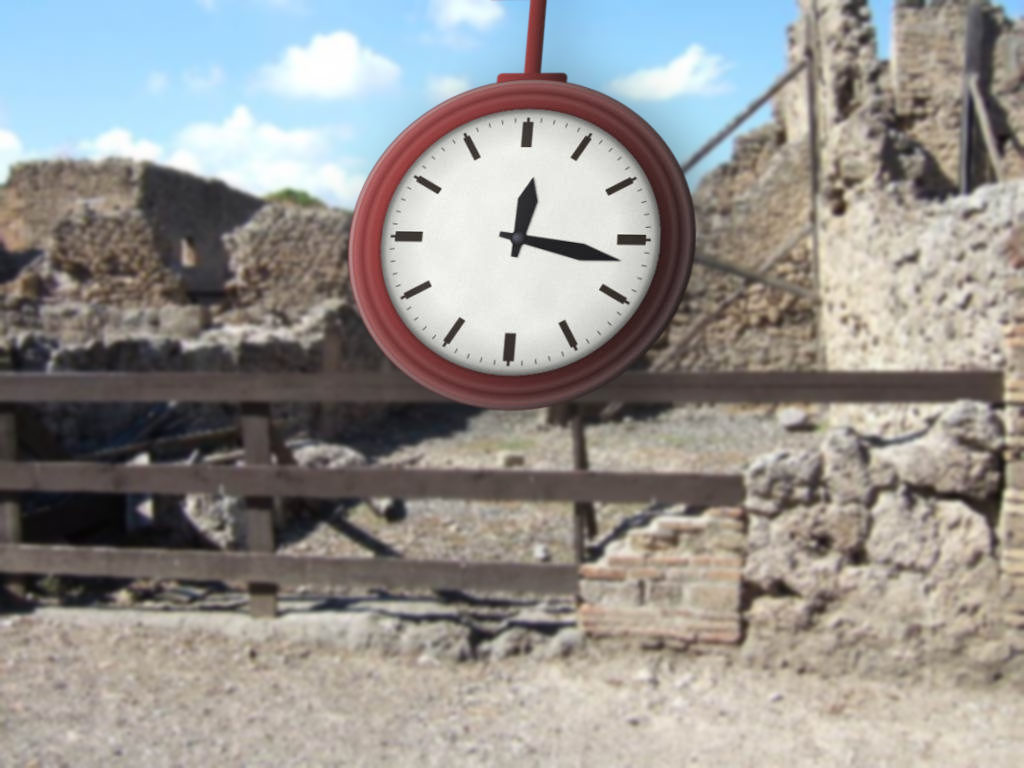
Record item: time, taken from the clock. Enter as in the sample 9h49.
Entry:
12h17
